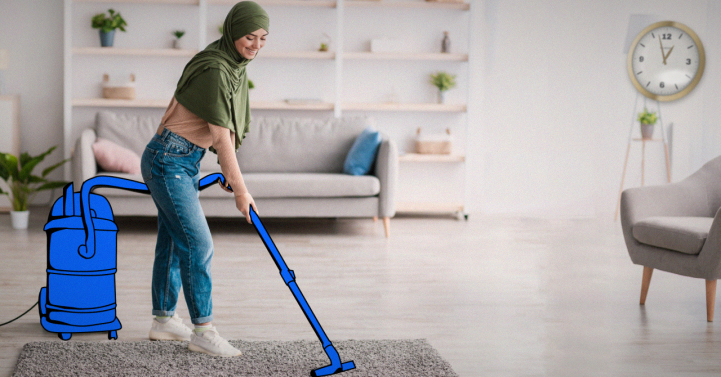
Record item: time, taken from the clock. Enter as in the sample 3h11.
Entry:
12h57
